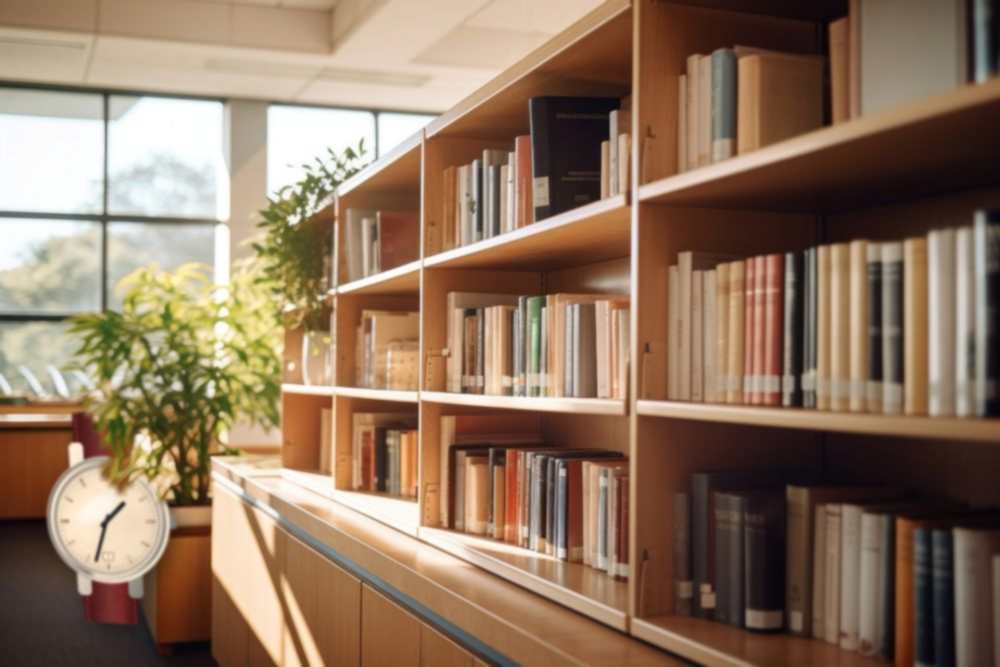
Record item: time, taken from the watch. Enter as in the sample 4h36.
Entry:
1h33
